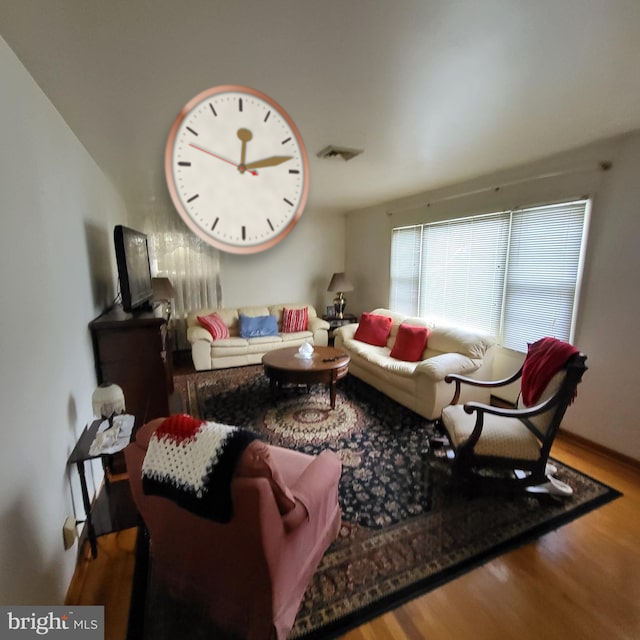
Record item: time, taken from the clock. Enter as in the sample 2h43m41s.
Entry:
12h12m48s
